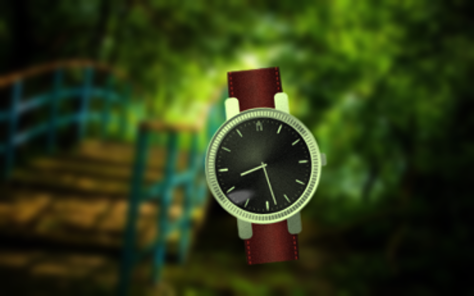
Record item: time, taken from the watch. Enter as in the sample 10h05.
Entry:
8h28
